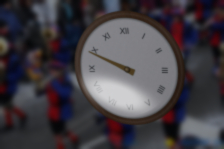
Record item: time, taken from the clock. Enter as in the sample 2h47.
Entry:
9h49
